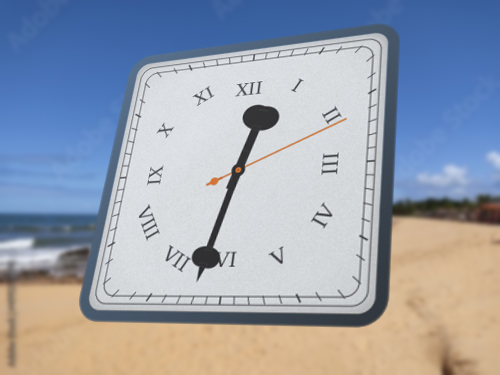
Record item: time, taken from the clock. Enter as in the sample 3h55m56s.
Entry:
12h32m11s
